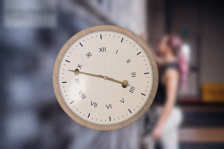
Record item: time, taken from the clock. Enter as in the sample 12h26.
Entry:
3h48
